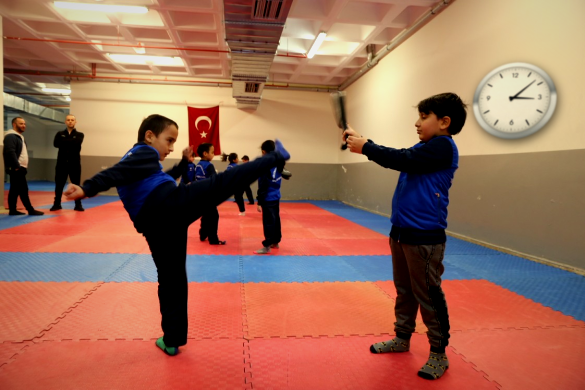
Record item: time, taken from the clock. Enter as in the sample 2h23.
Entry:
3h08
